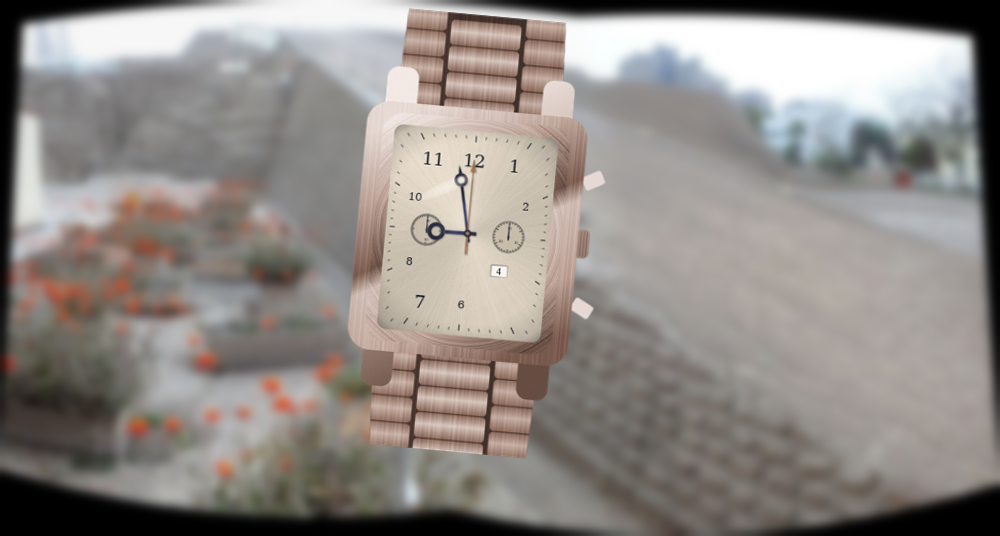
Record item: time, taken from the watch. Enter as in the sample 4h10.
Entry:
8h58
